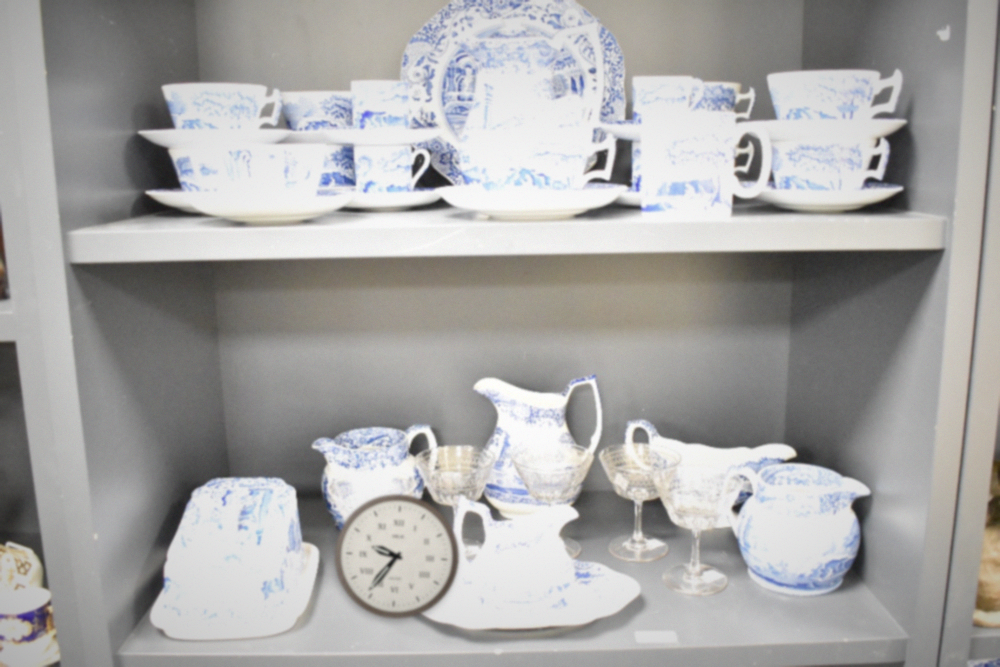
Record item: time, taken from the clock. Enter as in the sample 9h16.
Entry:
9h36
